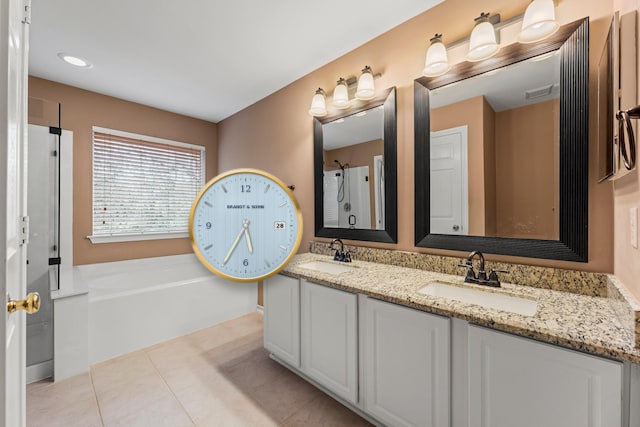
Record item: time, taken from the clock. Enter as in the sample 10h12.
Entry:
5h35
